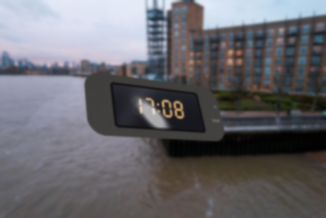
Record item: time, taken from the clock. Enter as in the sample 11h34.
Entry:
17h08
